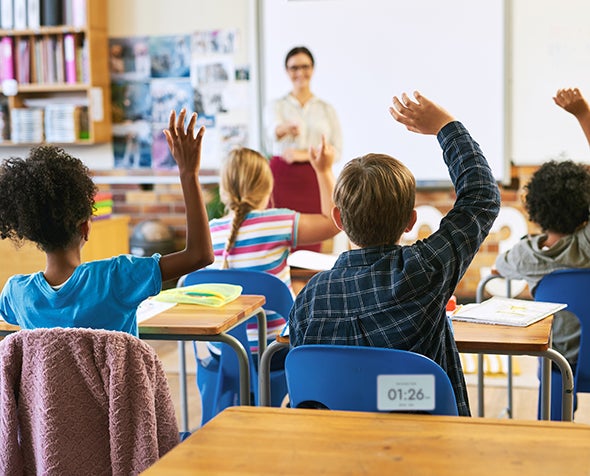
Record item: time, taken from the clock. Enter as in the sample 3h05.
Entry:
1h26
